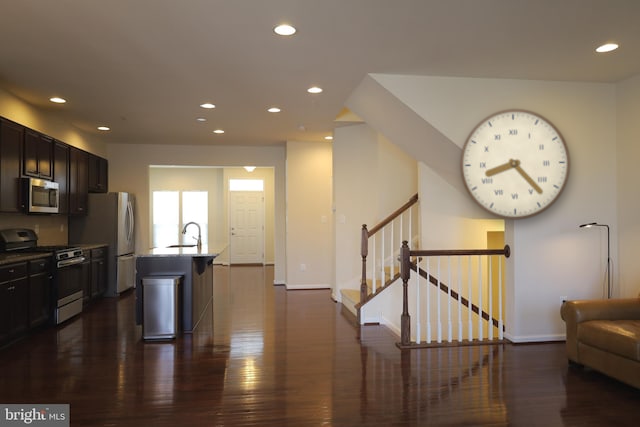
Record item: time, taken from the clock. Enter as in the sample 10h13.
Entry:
8h23
